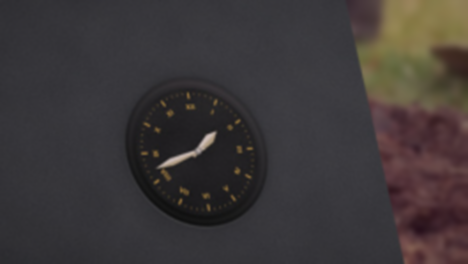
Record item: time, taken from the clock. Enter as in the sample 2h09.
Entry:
1h42
